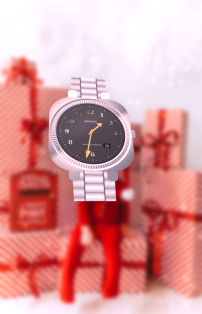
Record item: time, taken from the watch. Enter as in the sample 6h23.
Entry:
1h32
